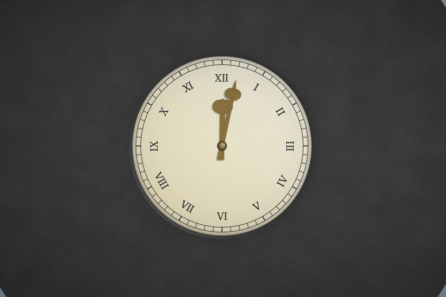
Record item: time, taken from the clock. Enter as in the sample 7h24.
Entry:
12h02
